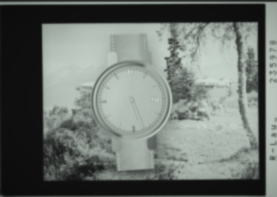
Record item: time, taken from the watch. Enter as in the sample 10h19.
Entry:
5h27
